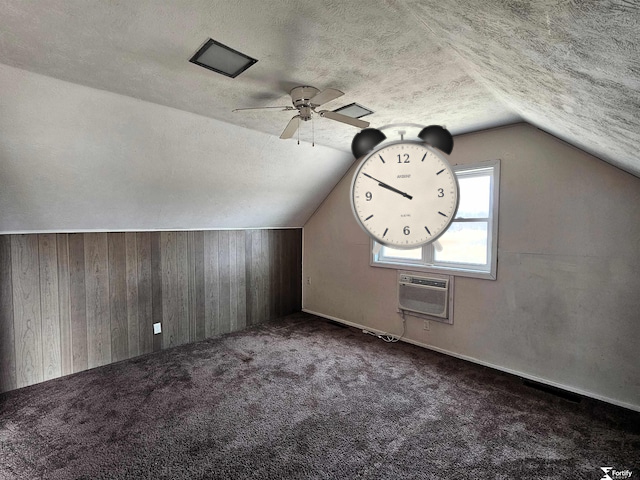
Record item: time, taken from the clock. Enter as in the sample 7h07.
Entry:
9h50
